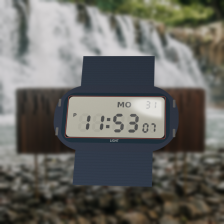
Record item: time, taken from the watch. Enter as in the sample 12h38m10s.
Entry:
11h53m07s
